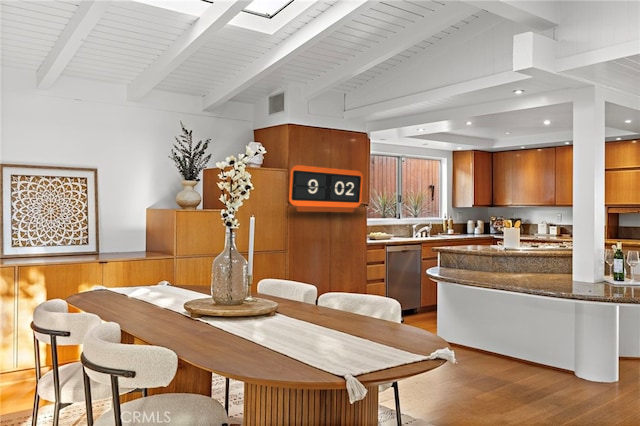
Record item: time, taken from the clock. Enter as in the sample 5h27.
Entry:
9h02
